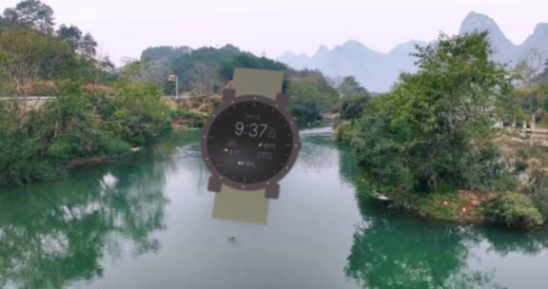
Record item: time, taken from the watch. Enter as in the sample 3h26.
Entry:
9h37
